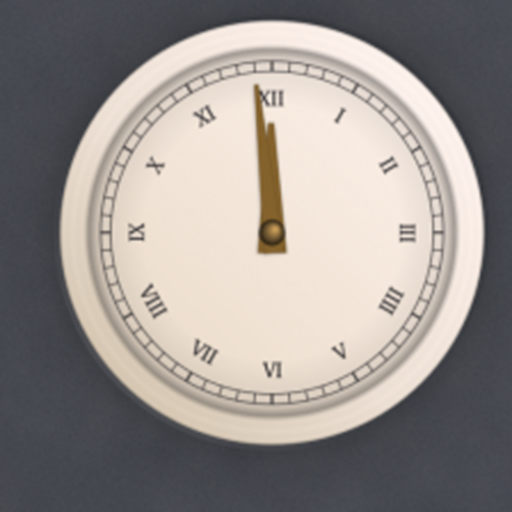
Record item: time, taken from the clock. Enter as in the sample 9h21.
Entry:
11h59
